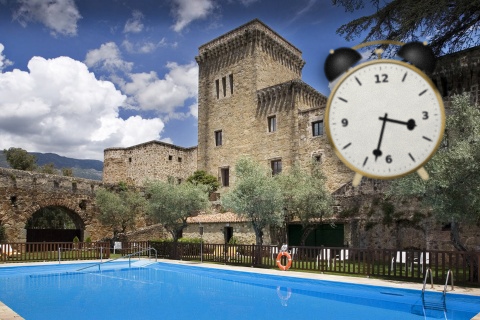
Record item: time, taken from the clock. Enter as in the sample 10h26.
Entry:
3h33
